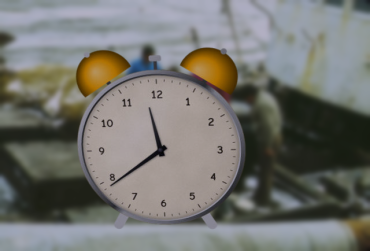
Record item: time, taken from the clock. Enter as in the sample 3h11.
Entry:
11h39
